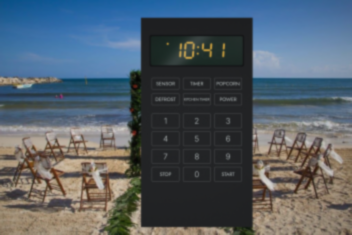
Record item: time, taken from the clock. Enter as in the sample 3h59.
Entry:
10h41
